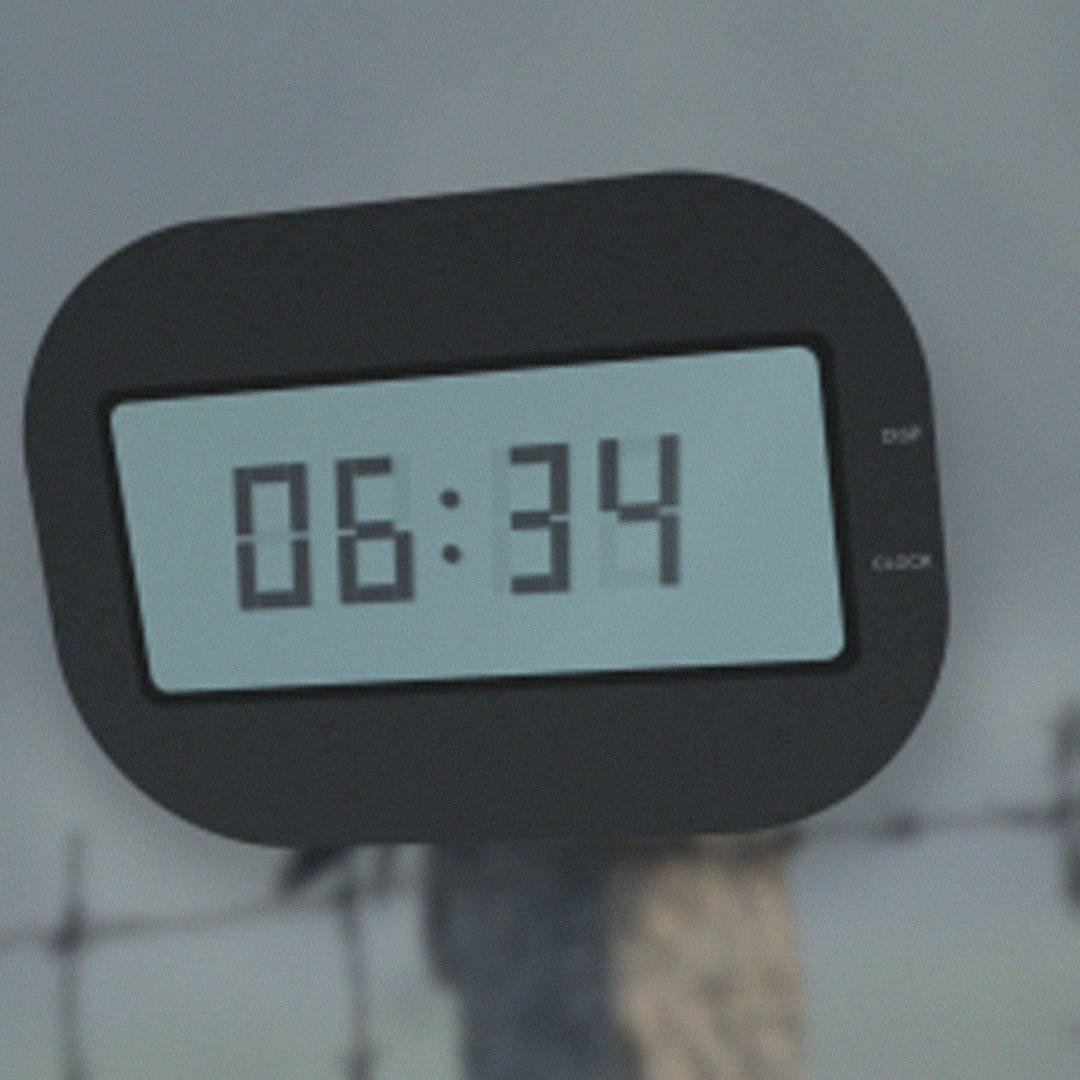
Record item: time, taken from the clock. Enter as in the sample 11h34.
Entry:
6h34
